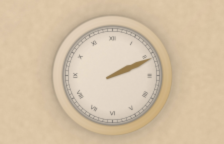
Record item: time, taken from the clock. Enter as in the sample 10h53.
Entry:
2h11
